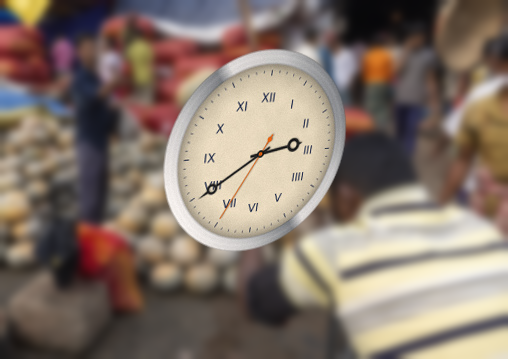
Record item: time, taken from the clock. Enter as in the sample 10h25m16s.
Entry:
2h39m35s
